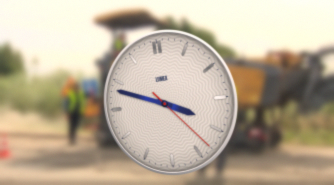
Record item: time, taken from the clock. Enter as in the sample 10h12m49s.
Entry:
3h48m23s
